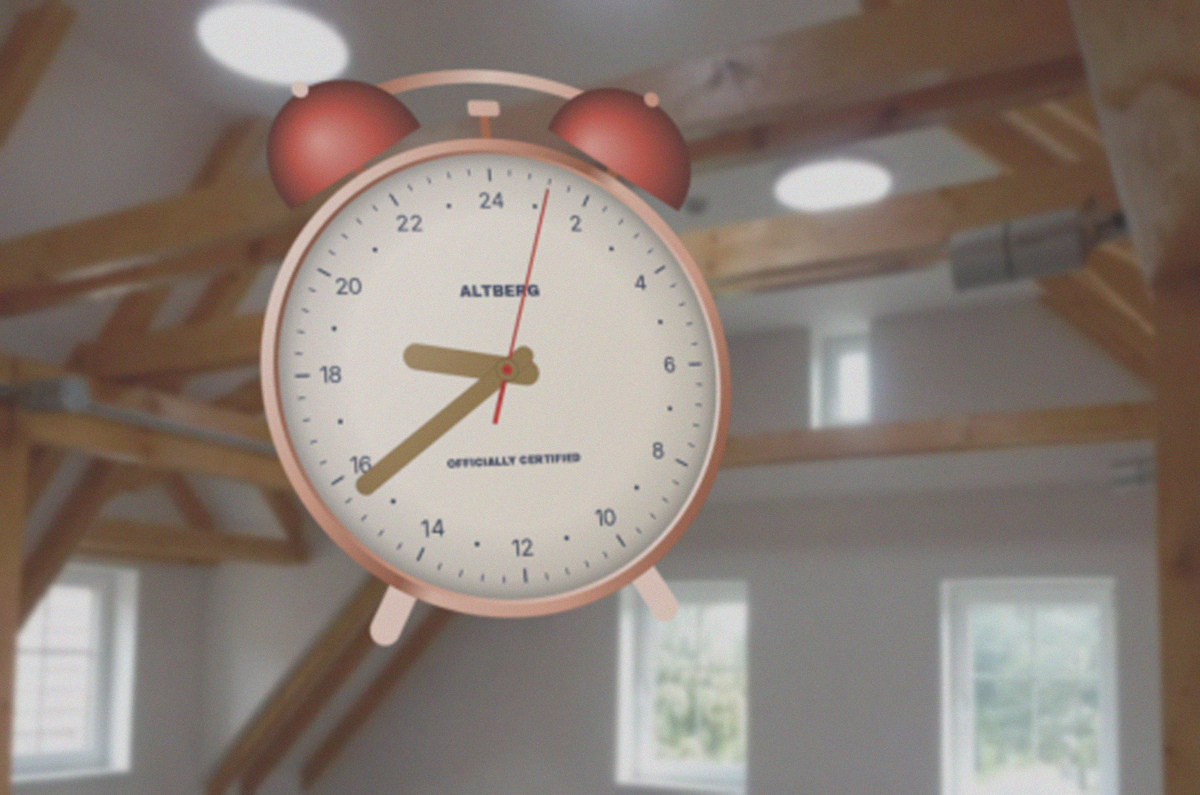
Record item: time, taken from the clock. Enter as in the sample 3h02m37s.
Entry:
18h39m03s
